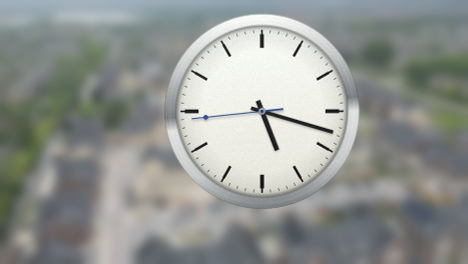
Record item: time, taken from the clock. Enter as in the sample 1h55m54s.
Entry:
5h17m44s
